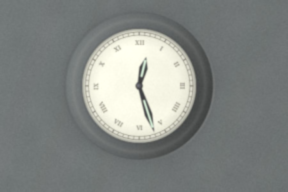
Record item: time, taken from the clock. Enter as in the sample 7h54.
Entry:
12h27
